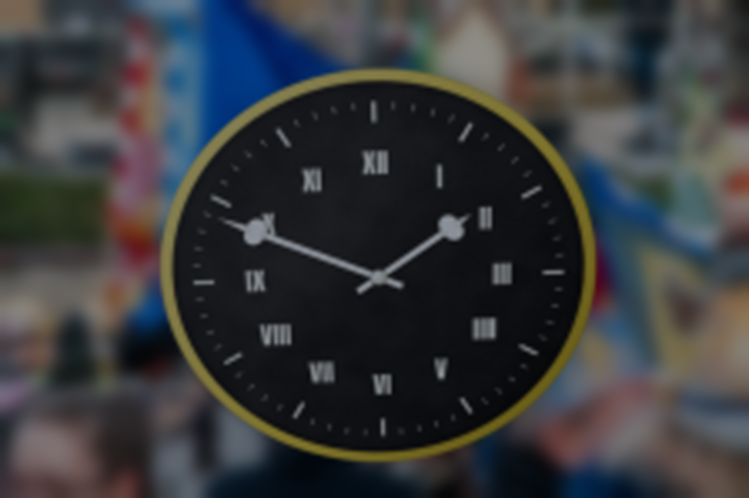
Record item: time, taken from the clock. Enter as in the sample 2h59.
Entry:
1h49
